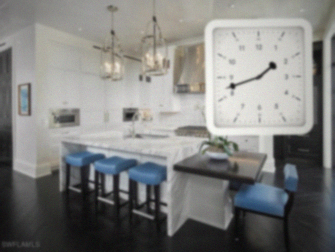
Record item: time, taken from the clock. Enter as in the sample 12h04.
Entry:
1h42
